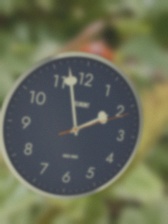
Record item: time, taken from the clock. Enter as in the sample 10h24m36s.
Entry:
1h57m11s
